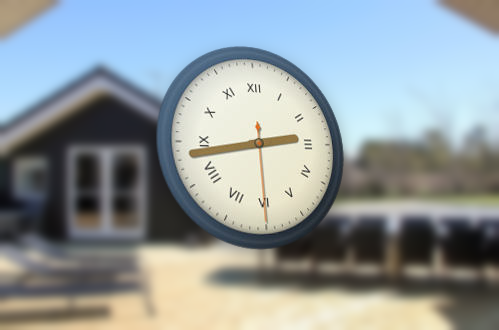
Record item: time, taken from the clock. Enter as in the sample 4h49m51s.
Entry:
2h43m30s
